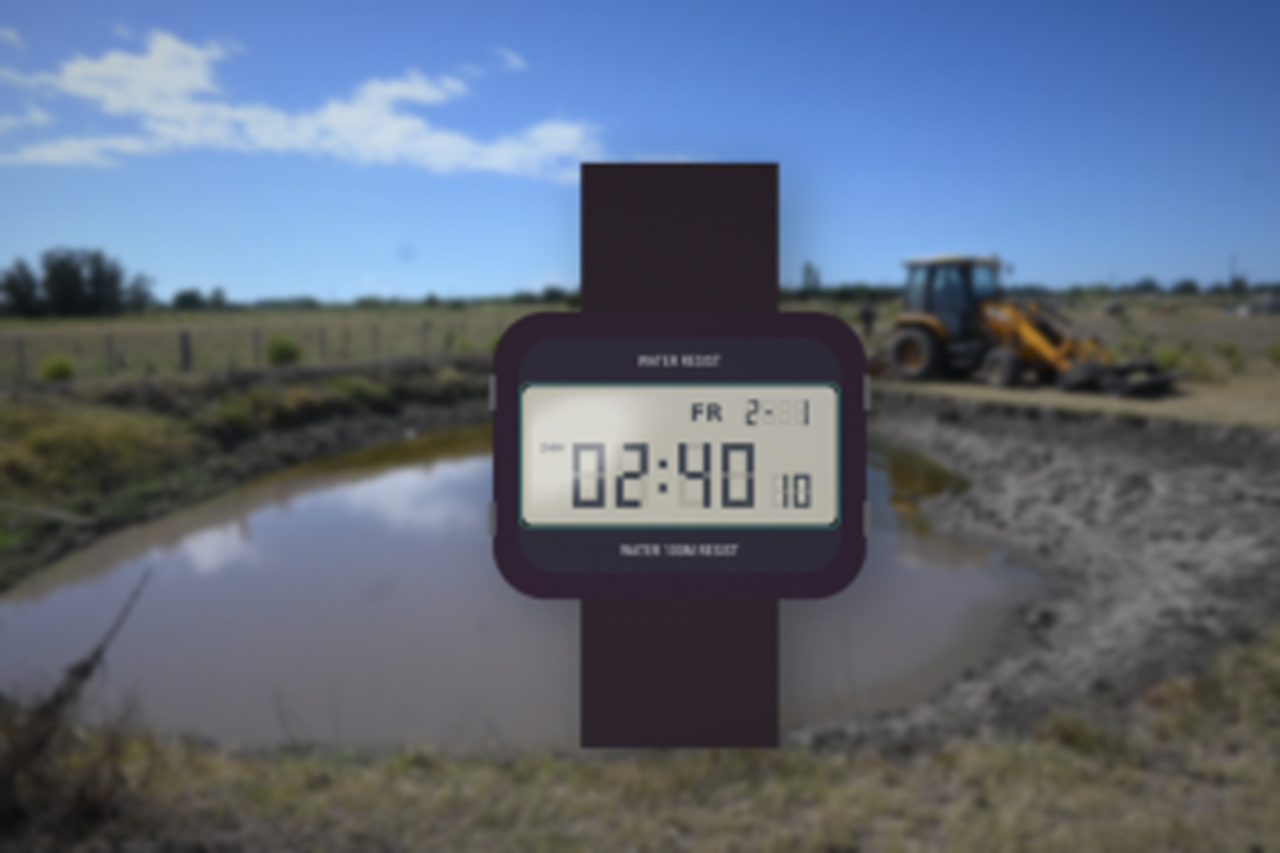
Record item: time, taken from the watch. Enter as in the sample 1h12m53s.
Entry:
2h40m10s
